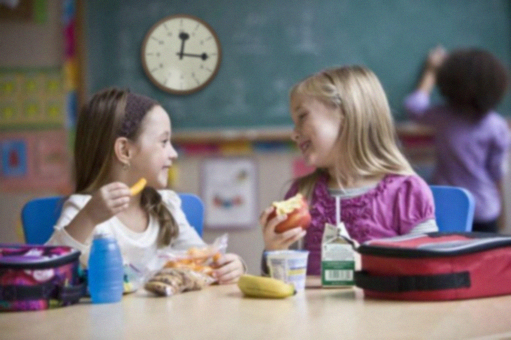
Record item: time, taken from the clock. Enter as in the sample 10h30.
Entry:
12h16
